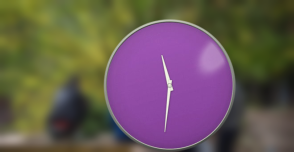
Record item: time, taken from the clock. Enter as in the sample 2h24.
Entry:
11h31
